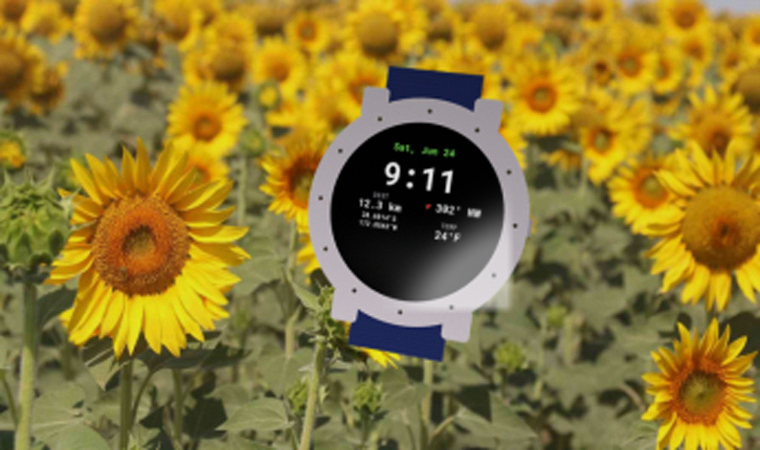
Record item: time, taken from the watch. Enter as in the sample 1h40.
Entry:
9h11
